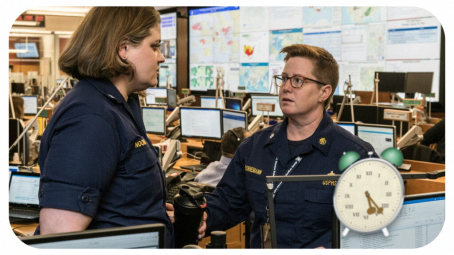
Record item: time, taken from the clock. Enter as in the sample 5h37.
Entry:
5h23
